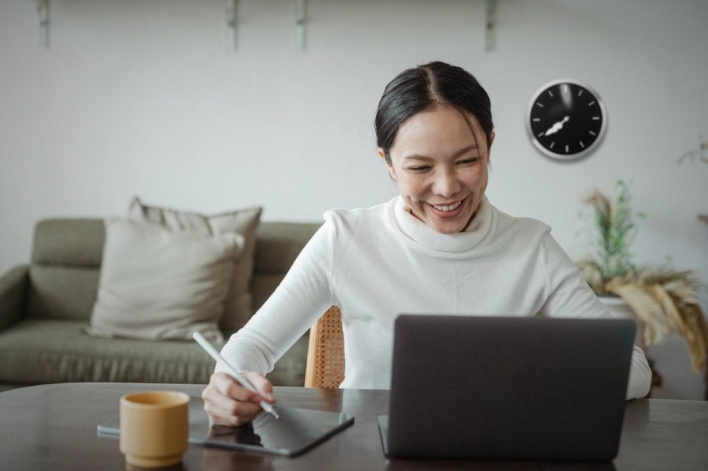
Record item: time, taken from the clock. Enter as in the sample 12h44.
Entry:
7h39
